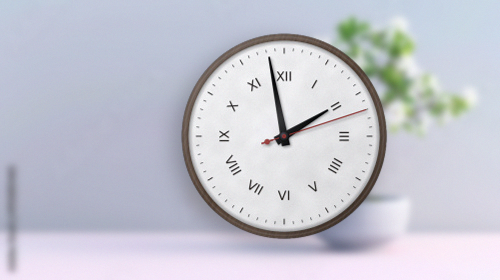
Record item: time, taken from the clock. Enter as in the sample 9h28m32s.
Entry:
1h58m12s
